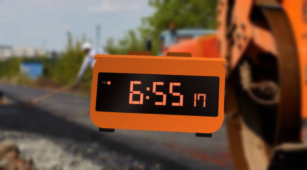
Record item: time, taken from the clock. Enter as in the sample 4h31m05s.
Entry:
6h55m17s
